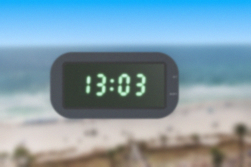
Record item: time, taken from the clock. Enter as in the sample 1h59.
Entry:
13h03
